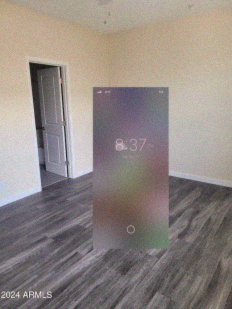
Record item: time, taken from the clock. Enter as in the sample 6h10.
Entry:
8h37
